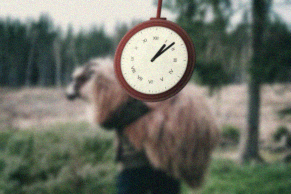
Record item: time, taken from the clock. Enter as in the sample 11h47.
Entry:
1h08
